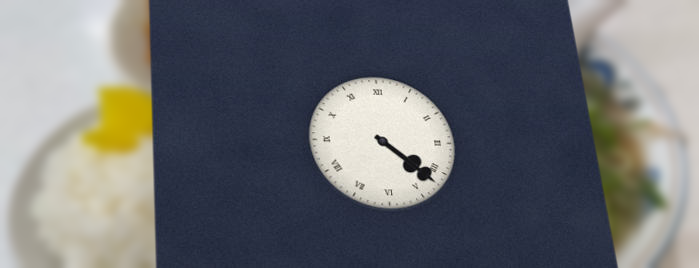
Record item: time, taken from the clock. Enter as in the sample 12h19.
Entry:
4h22
